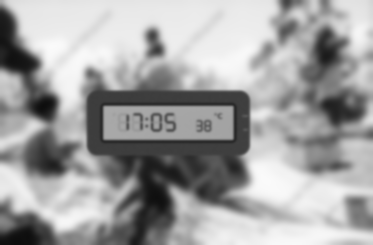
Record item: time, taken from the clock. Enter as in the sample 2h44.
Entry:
17h05
